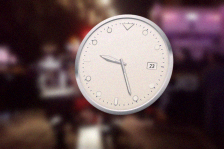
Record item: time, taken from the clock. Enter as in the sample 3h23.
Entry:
9h26
